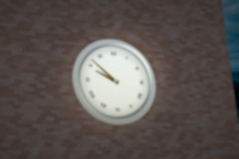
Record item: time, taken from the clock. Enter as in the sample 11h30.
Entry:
9h52
